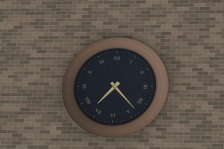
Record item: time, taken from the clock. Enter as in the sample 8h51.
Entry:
7h23
